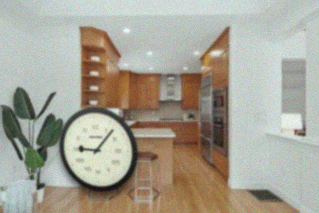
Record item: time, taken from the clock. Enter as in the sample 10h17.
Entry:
9h07
